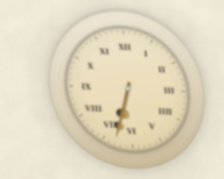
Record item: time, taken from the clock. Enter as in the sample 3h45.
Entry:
6h33
